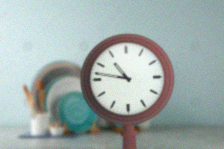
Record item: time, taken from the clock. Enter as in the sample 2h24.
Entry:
10h47
